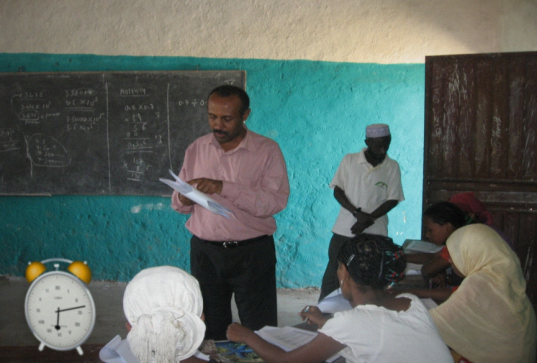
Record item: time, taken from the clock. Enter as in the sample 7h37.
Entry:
6h13
